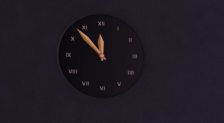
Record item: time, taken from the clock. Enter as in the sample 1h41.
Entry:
11h53
